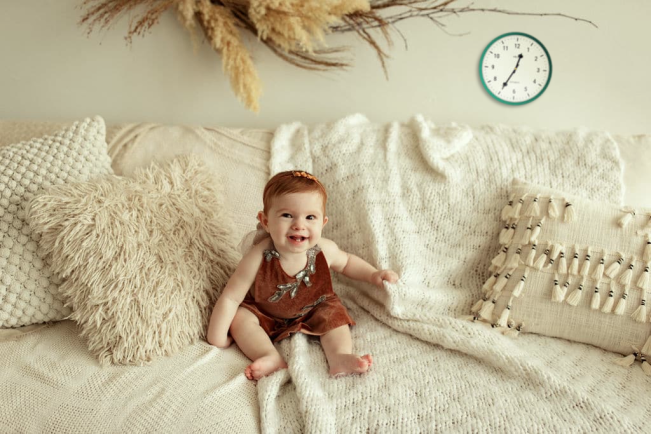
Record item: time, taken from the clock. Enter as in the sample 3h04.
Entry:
12h35
